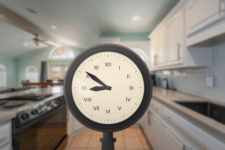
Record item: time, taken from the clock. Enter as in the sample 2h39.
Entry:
8h51
